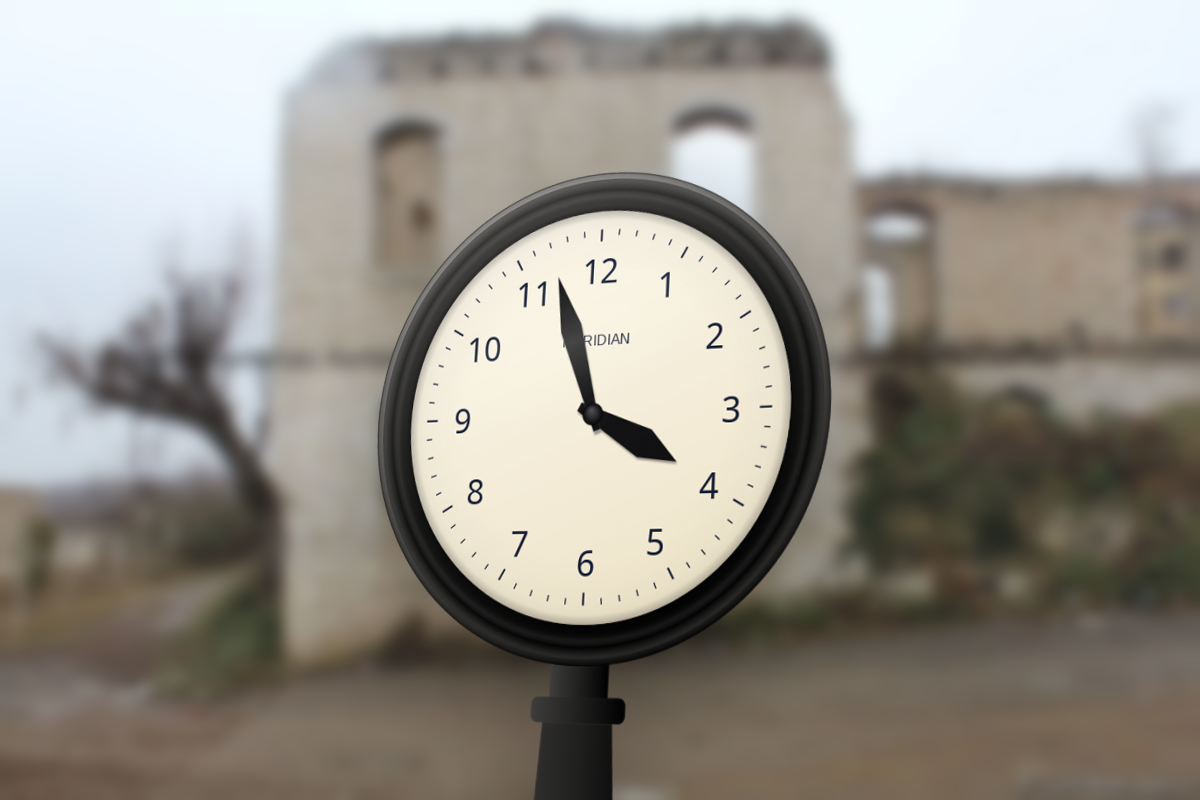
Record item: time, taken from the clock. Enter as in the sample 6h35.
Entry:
3h57
